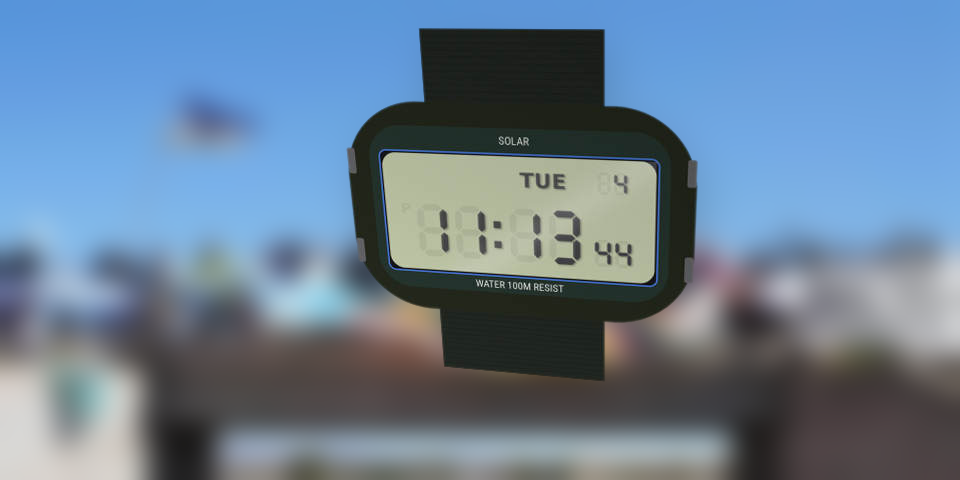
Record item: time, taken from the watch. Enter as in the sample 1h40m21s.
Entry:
11h13m44s
